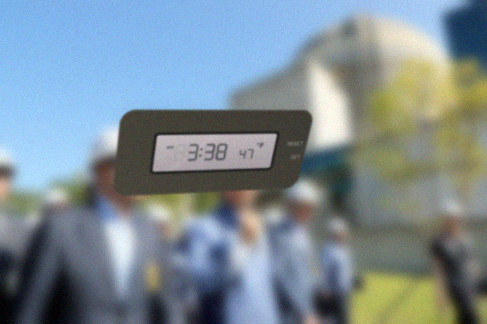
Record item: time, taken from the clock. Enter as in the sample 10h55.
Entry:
3h38
